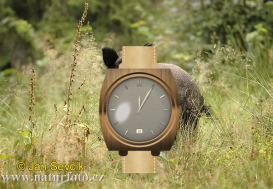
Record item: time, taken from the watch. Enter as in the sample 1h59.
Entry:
12h05
